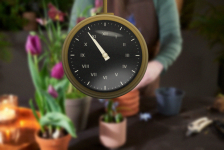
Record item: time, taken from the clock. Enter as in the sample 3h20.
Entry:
10h54
